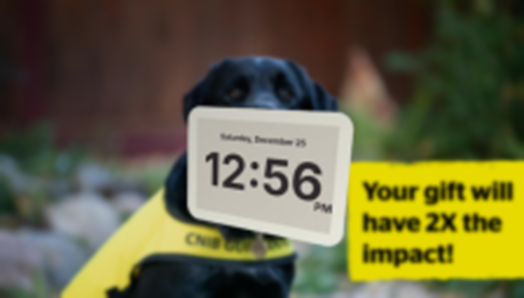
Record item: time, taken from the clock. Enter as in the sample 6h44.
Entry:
12h56
